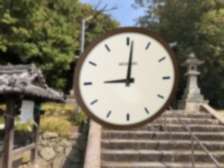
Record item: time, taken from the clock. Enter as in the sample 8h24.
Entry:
9h01
